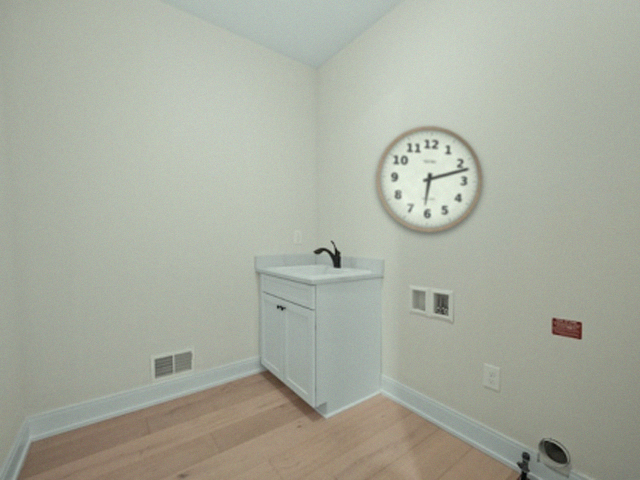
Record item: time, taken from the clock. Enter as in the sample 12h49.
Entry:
6h12
